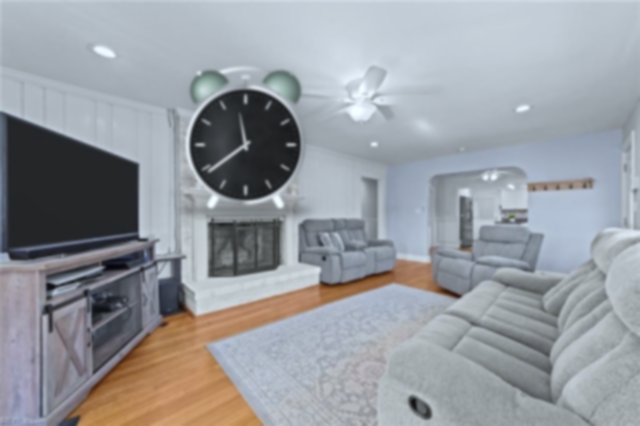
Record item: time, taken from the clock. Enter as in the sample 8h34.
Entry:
11h39
